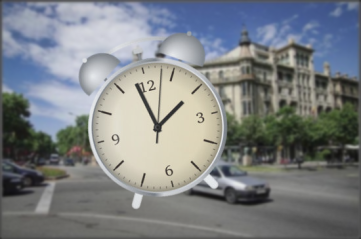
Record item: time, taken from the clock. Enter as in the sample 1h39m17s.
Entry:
1h58m03s
